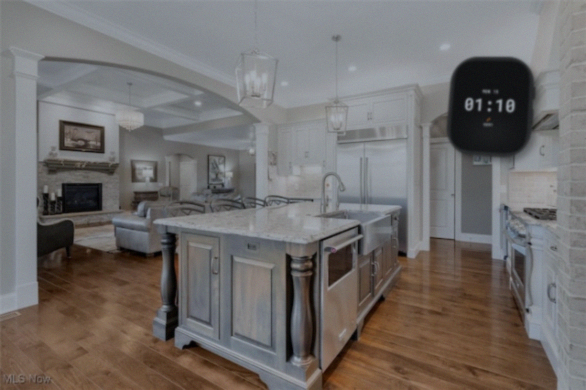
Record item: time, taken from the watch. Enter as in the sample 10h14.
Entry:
1h10
